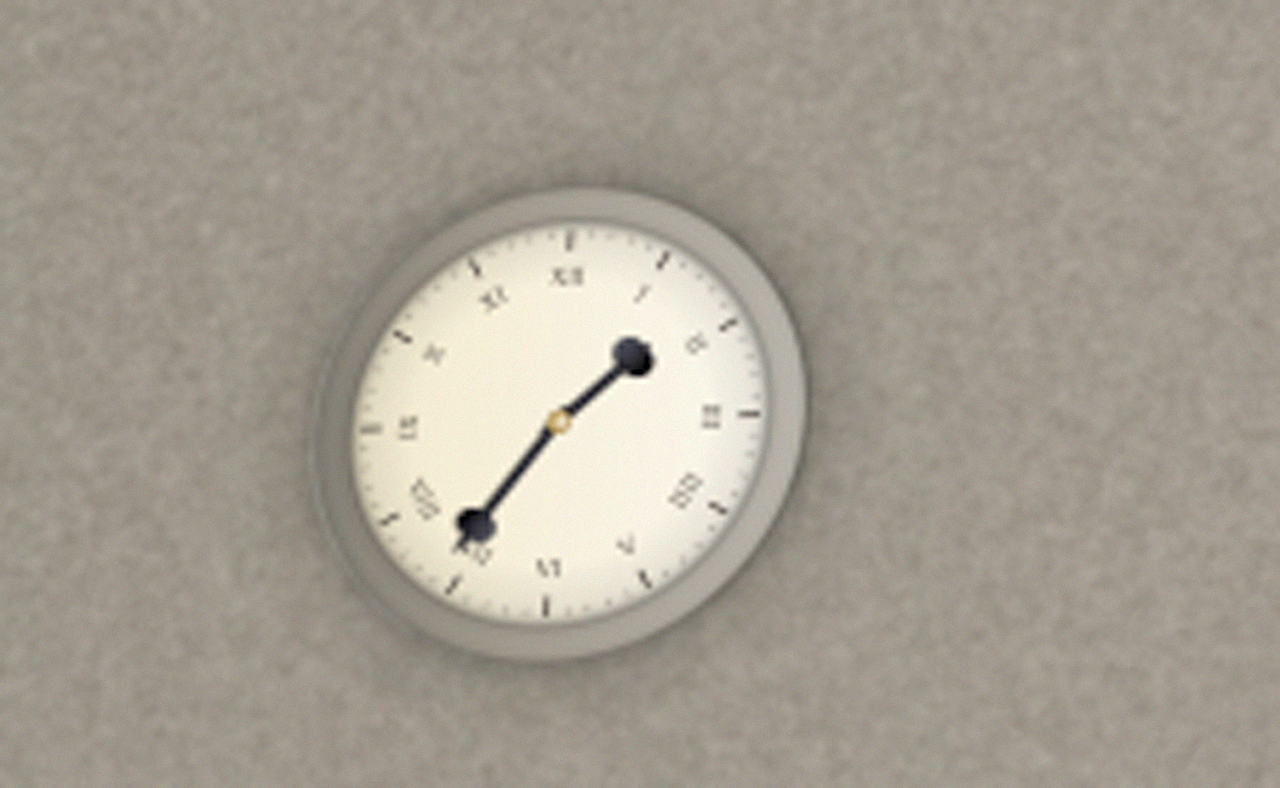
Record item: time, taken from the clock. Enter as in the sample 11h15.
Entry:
1h36
